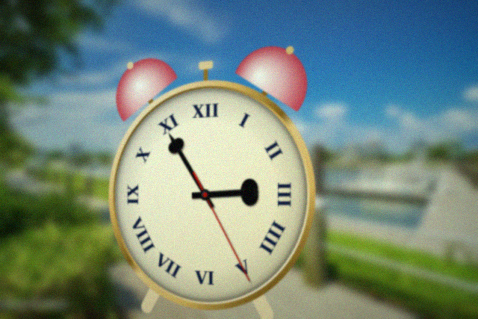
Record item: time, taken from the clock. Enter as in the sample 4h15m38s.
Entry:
2h54m25s
